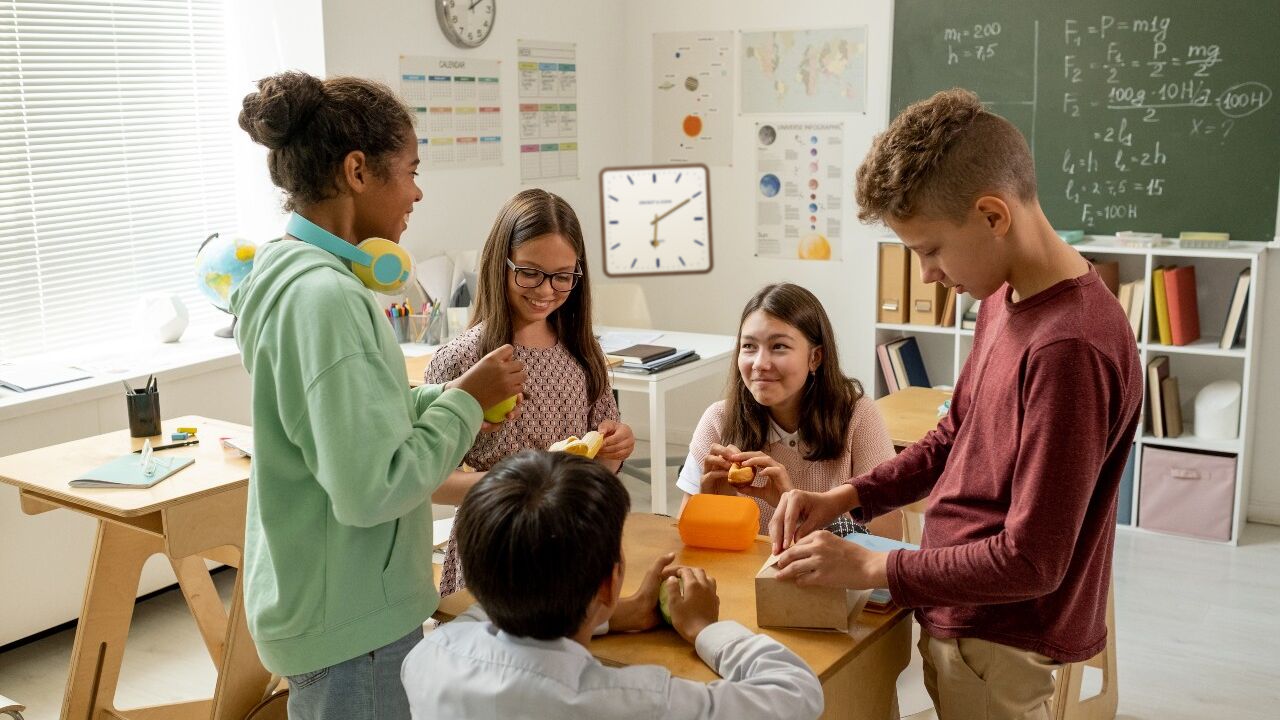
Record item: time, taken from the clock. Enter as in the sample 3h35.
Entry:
6h10
